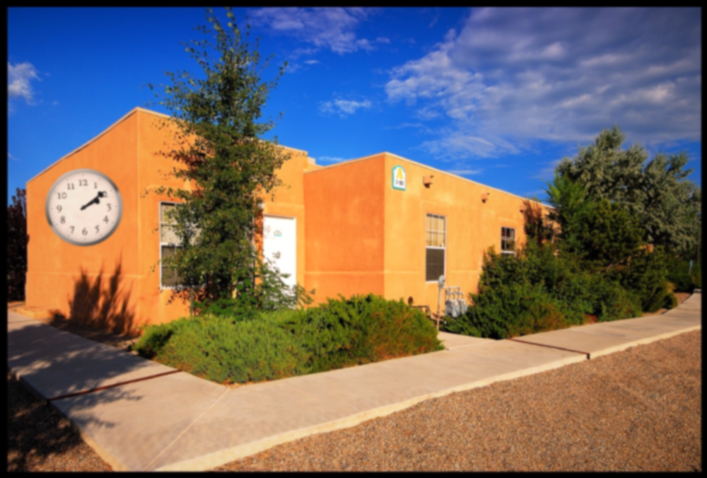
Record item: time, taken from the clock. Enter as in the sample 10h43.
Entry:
2h09
